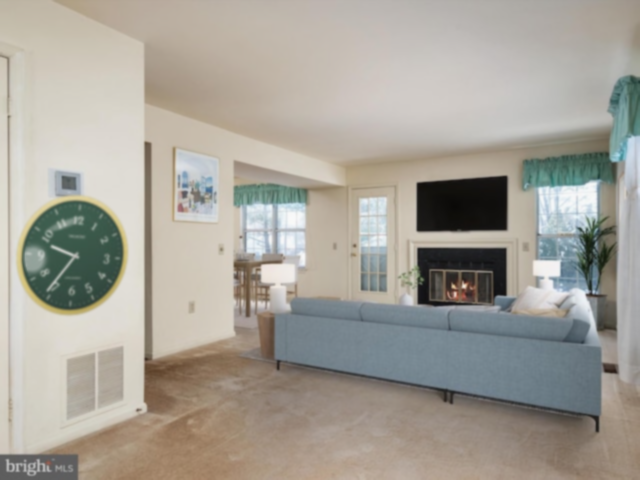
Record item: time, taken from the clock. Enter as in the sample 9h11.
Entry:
9h36
